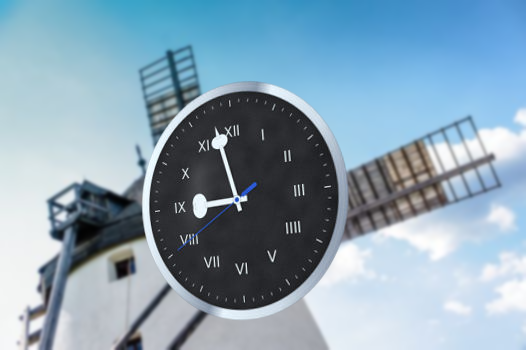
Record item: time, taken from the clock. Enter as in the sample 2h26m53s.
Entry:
8h57m40s
